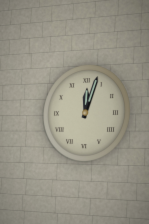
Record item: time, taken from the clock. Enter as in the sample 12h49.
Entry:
12h03
